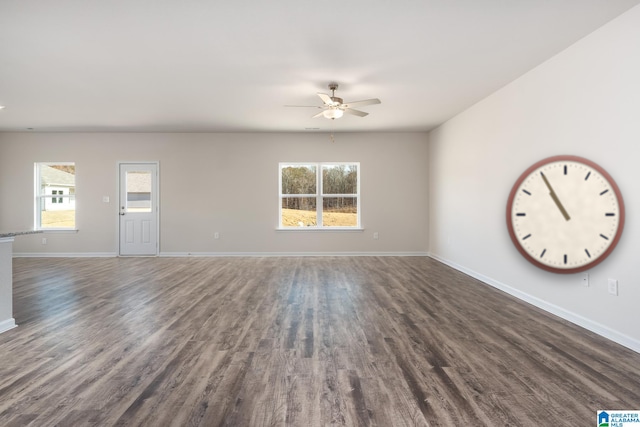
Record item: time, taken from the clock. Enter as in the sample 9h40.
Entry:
10h55
